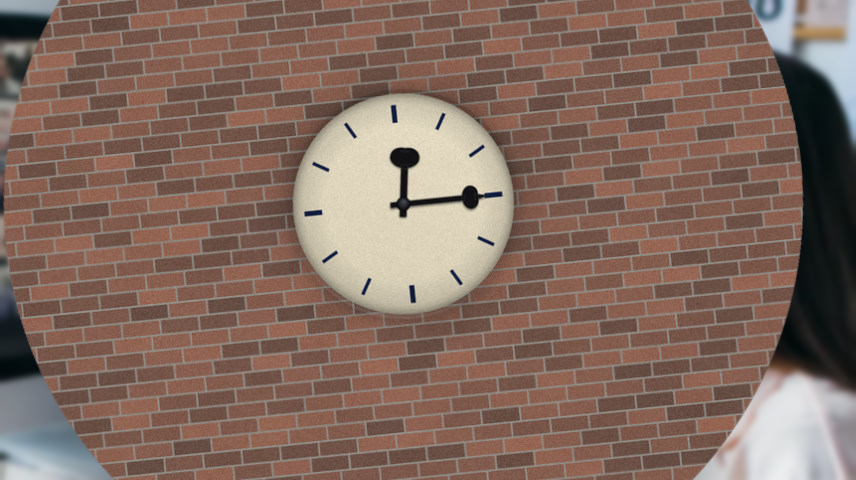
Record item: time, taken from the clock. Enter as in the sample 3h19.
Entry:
12h15
